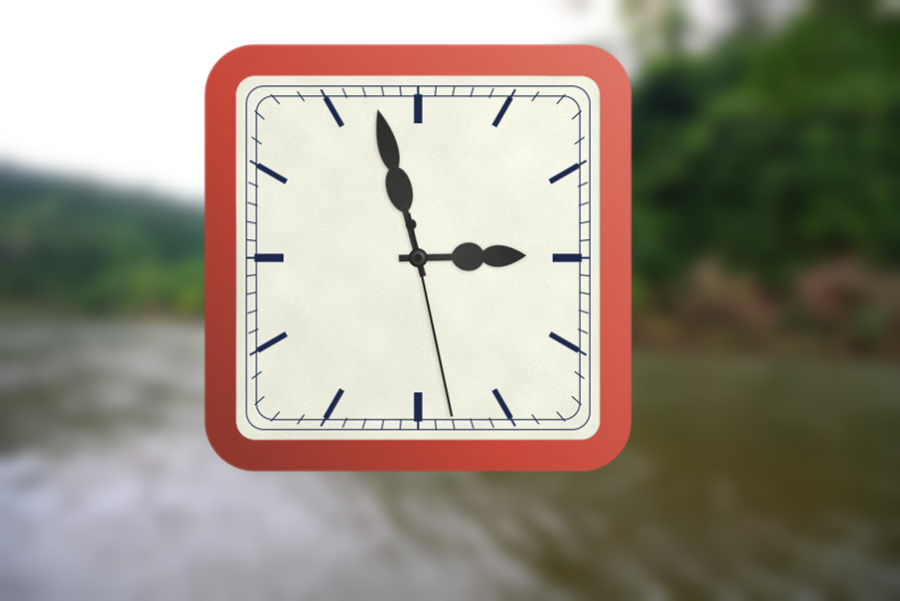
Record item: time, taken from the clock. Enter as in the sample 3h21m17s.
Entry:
2h57m28s
